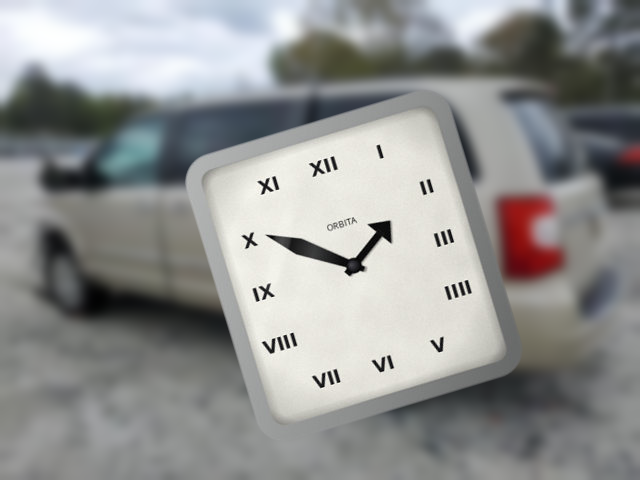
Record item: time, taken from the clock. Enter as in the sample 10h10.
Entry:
1h51
